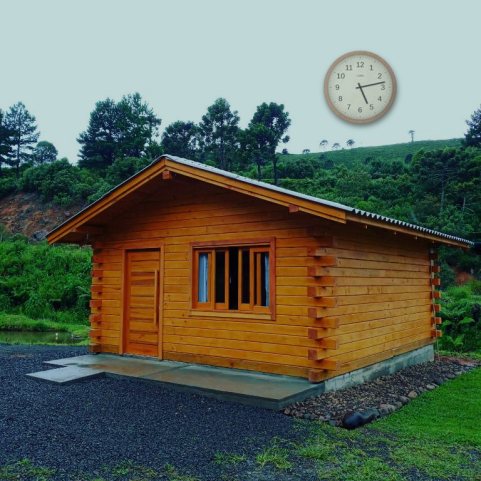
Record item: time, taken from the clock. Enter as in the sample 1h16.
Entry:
5h13
